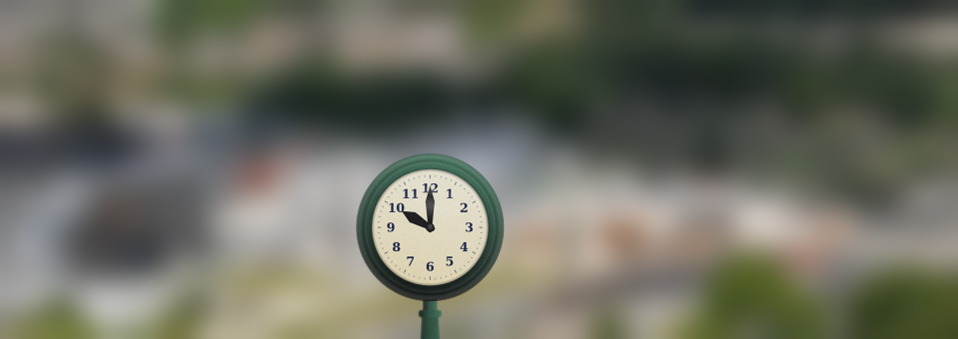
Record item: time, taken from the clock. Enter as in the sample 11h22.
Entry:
10h00
